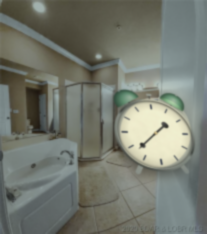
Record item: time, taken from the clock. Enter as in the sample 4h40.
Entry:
1h38
